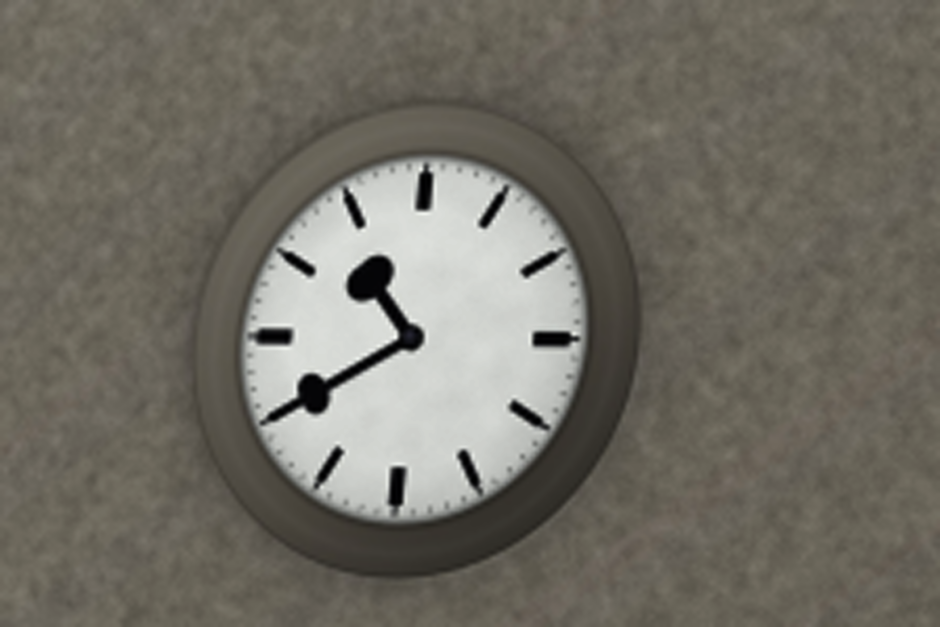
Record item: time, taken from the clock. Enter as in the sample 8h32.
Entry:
10h40
